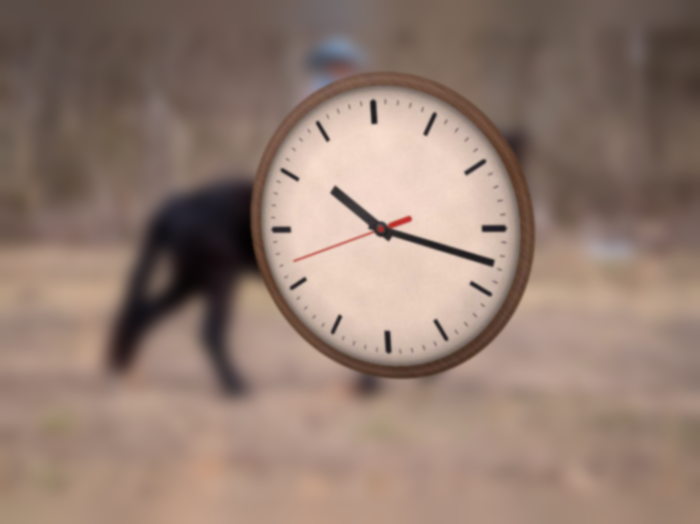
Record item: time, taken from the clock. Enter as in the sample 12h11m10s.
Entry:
10h17m42s
